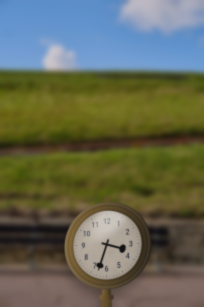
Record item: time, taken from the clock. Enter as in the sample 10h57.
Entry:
3h33
